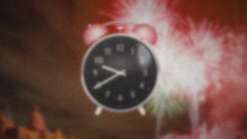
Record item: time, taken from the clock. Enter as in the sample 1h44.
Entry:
9h40
